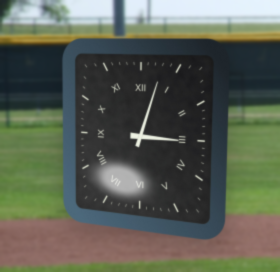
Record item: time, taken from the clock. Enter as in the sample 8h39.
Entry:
3h03
